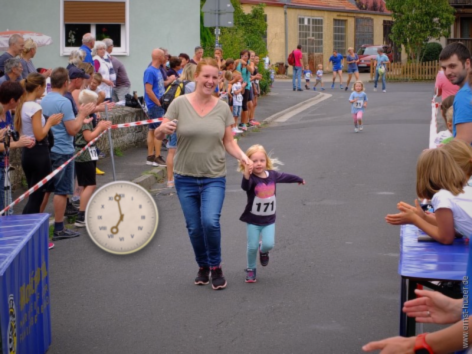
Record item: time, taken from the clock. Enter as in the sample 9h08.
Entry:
6h58
